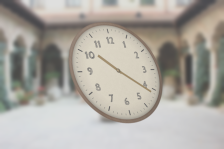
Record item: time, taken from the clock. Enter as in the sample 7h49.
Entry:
10h21
